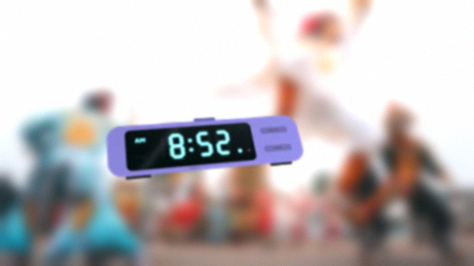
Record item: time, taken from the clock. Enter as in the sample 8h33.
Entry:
8h52
